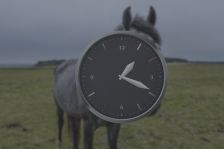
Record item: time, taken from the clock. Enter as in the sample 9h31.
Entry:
1h19
